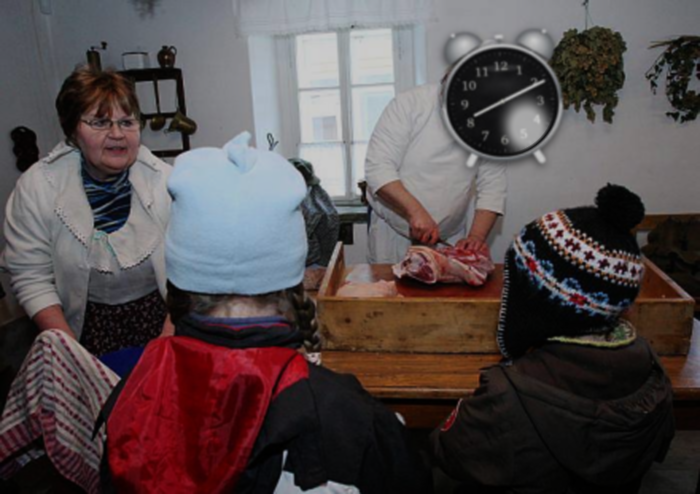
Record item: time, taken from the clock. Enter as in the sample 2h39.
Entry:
8h11
